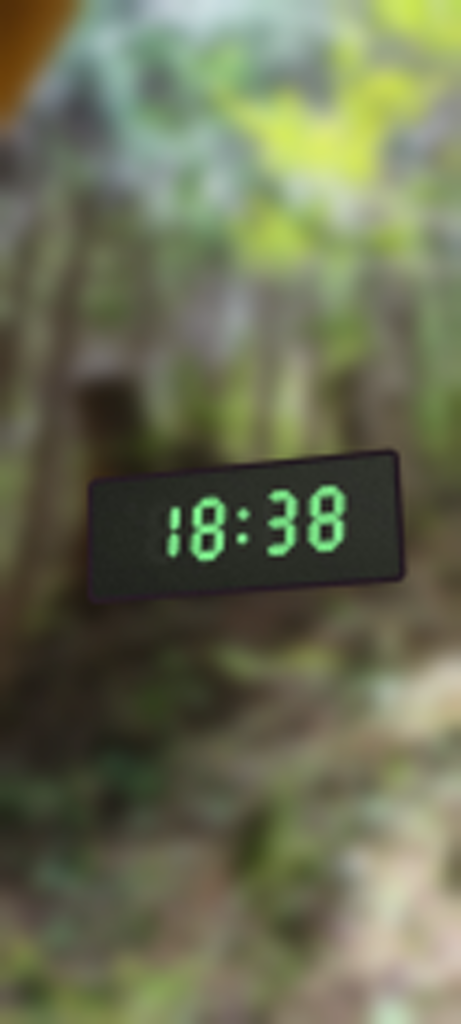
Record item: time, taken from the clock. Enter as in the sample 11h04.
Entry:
18h38
